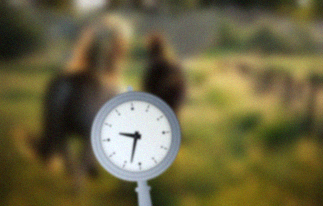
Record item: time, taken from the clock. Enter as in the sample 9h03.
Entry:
9h33
